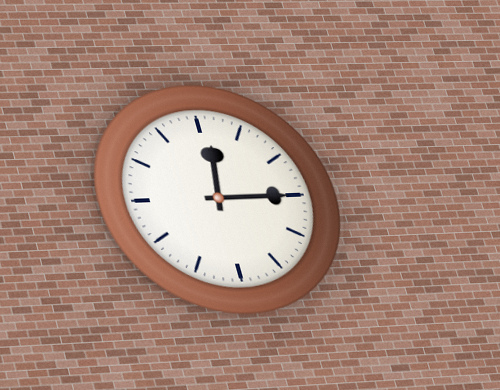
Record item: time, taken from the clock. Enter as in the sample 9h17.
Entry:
12h15
